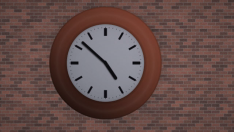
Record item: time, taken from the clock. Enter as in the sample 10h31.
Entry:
4h52
